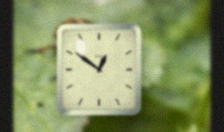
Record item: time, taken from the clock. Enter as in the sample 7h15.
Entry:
12h51
